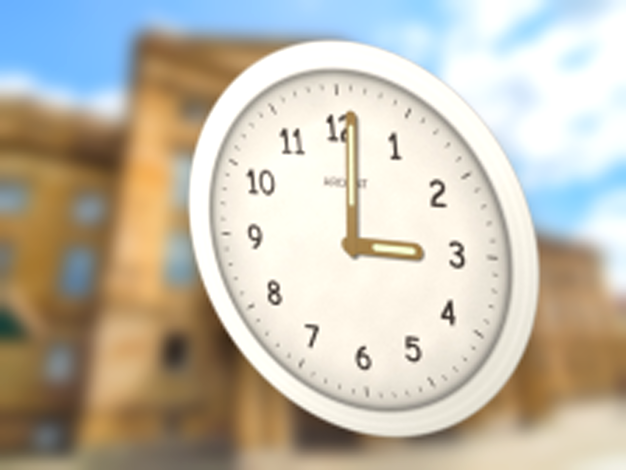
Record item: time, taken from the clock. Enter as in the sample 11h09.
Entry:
3h01
